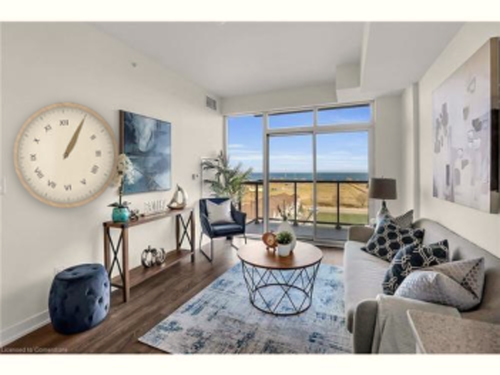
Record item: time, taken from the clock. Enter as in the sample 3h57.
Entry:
1h05
